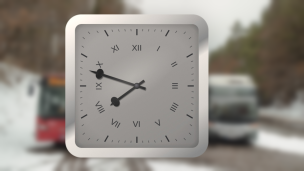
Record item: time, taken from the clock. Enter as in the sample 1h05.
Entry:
7h48
